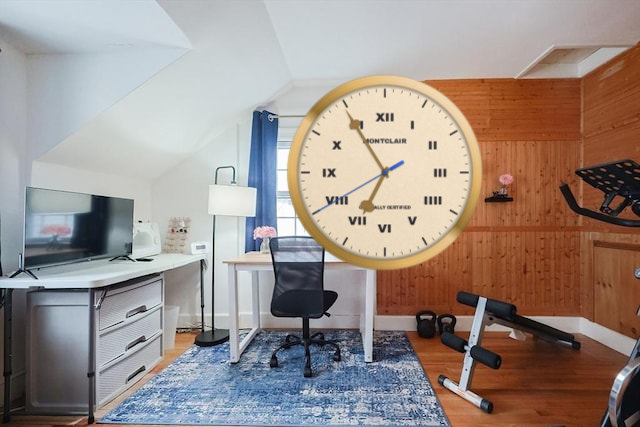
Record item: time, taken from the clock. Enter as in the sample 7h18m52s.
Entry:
6h54m40s
